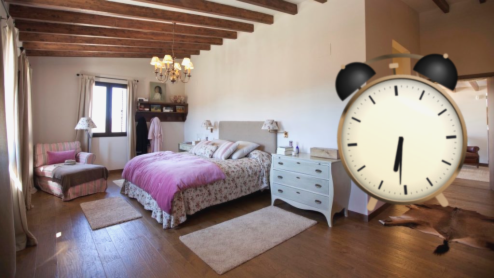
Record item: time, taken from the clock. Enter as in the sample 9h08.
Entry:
6h31
